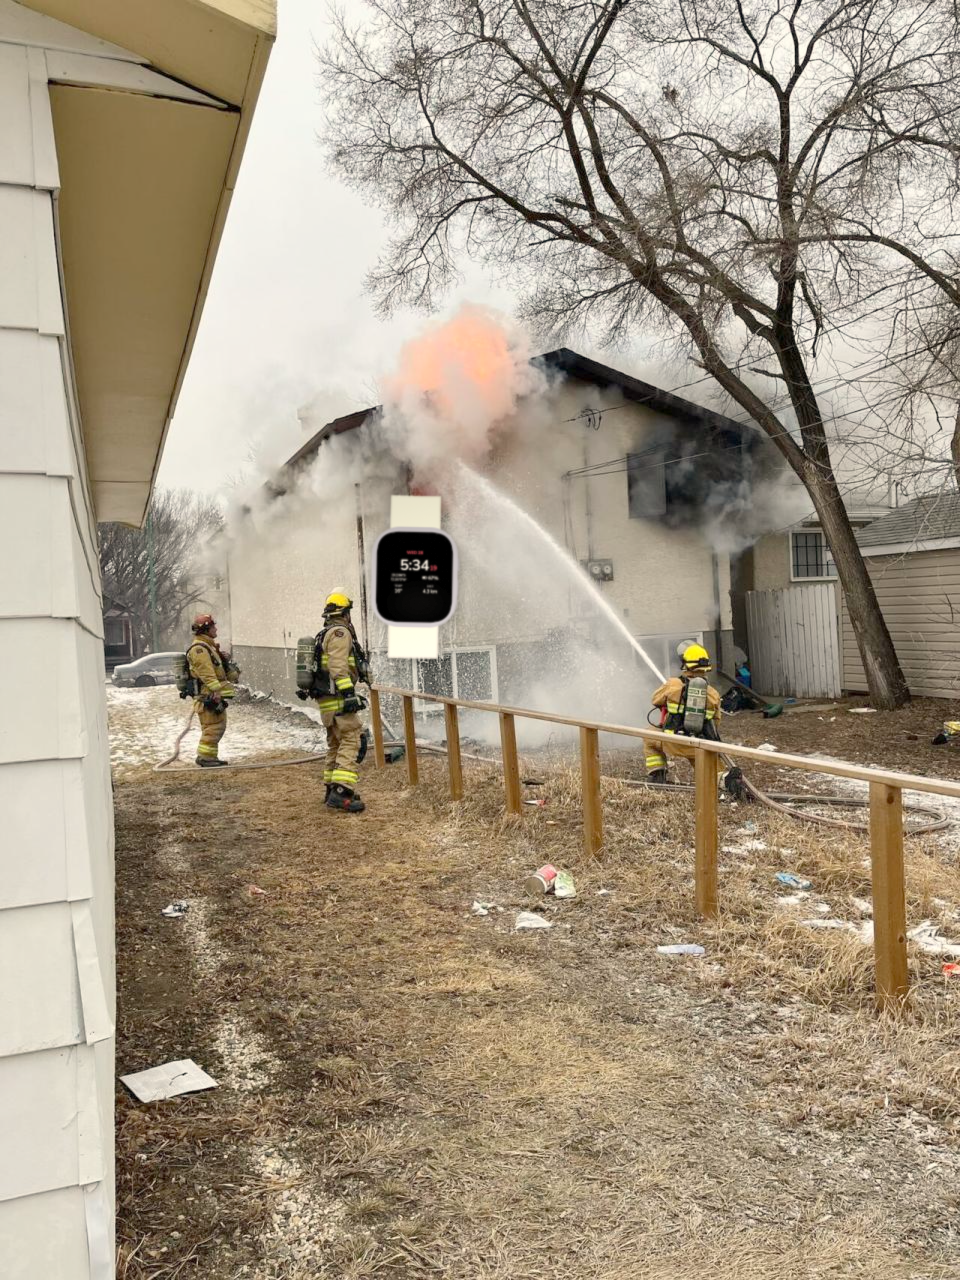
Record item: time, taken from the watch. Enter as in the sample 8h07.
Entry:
5h34
